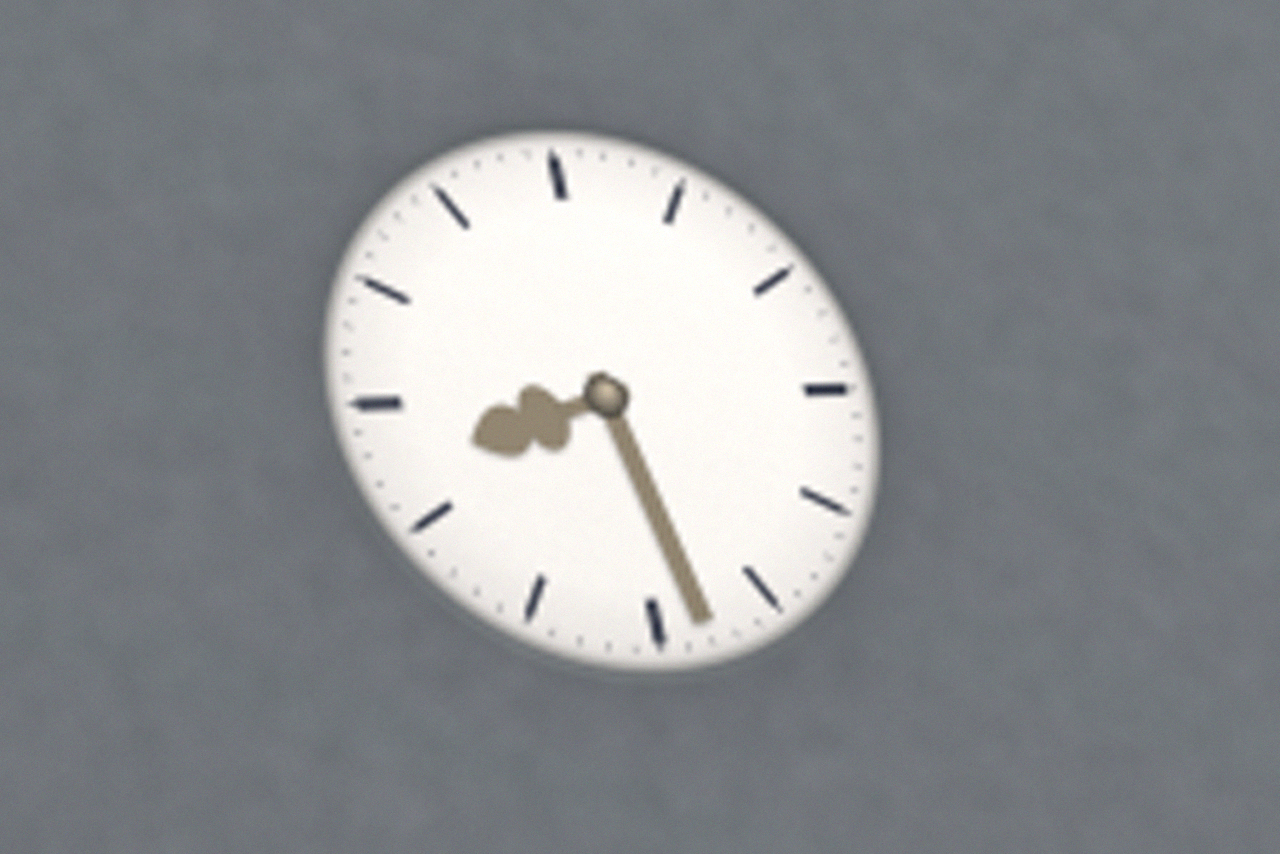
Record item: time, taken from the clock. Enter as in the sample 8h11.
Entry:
8h28
